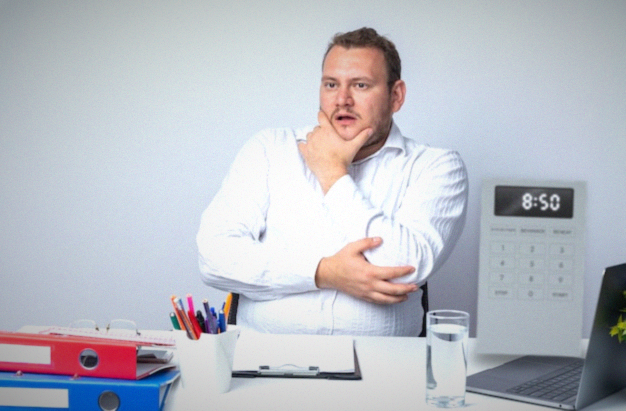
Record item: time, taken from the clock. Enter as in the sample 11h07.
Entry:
8h50
